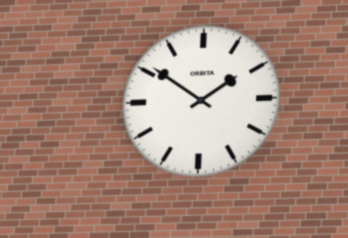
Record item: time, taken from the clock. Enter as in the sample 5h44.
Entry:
1h51
